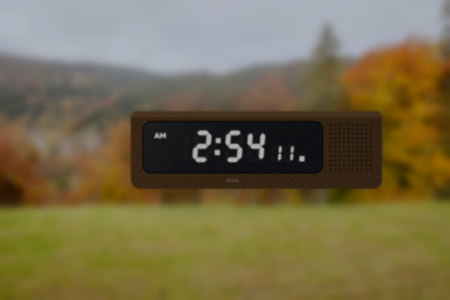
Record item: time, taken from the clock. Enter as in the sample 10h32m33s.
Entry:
2h54m11s
